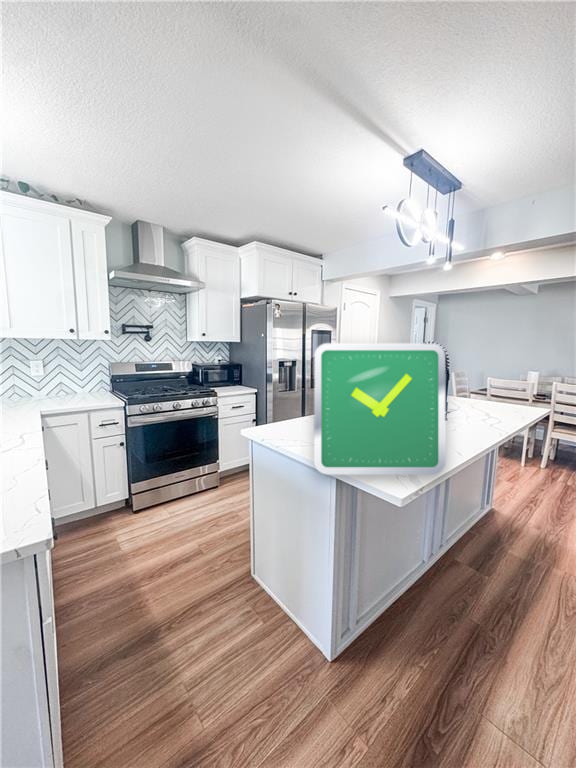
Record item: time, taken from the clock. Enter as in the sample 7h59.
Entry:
10h07
